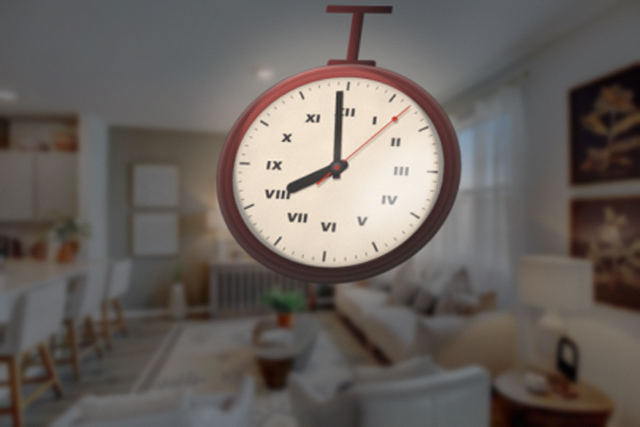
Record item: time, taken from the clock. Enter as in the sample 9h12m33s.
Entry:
7h59m07s
